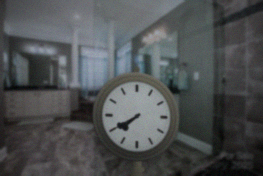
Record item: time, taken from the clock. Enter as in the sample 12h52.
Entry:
7h40
